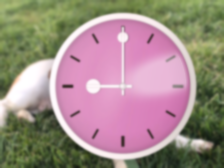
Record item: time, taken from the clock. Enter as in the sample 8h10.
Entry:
9h00
